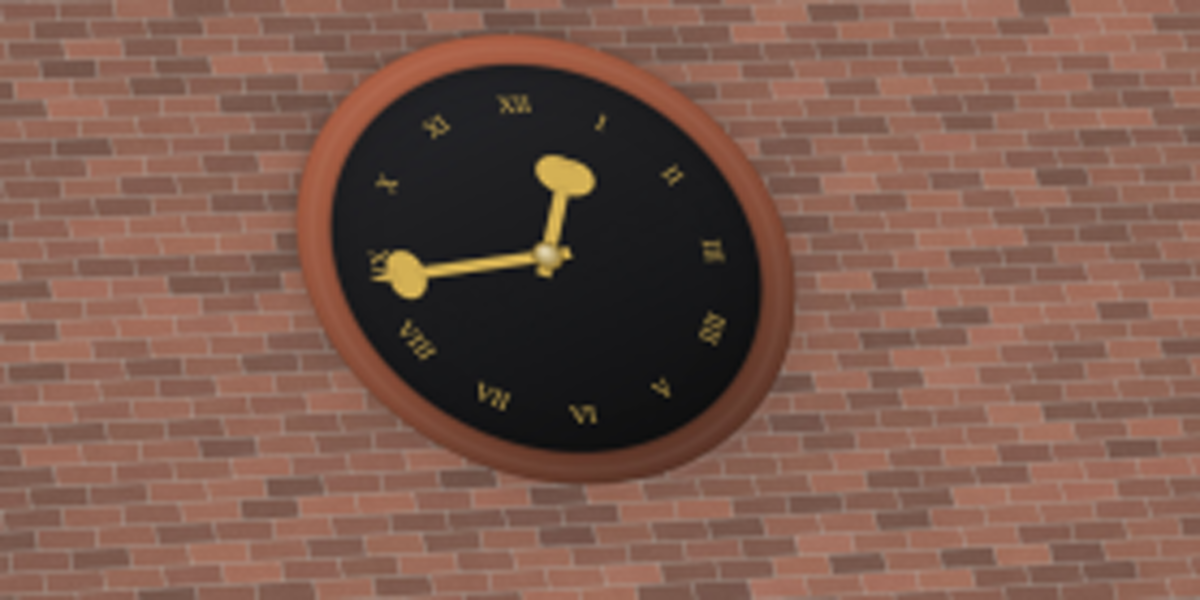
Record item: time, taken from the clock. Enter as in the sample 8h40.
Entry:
12h44
